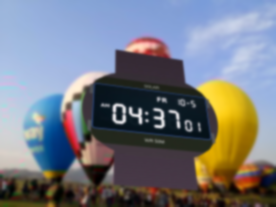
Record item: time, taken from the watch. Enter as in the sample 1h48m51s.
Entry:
4h37m01s
